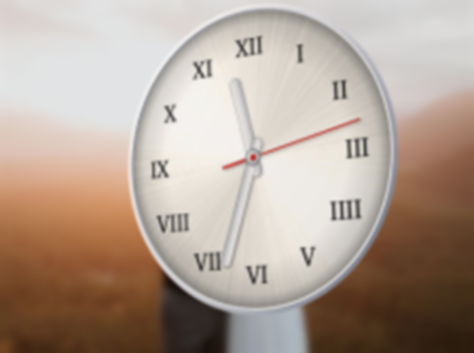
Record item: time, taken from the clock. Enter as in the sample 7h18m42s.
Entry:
11h33m13s
